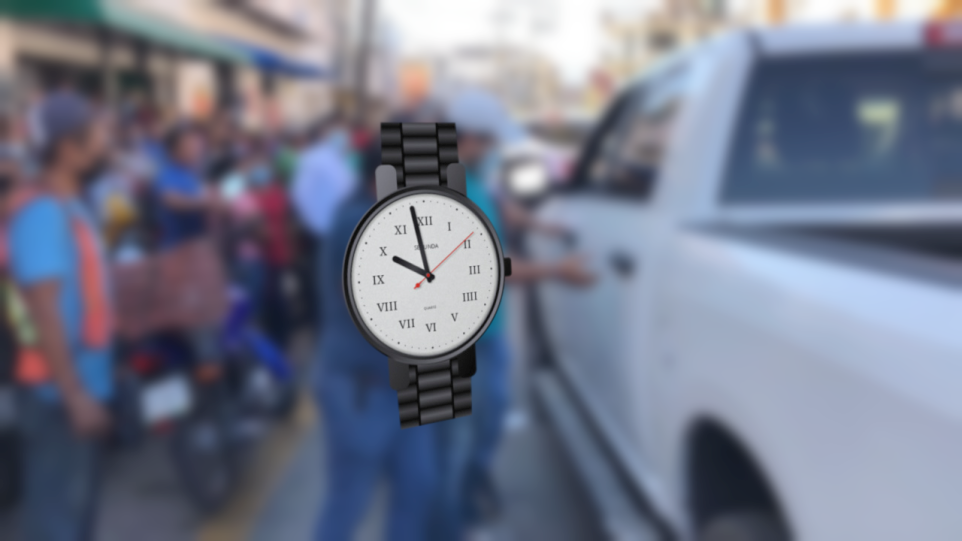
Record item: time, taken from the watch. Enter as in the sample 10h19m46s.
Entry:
9h58m09s
